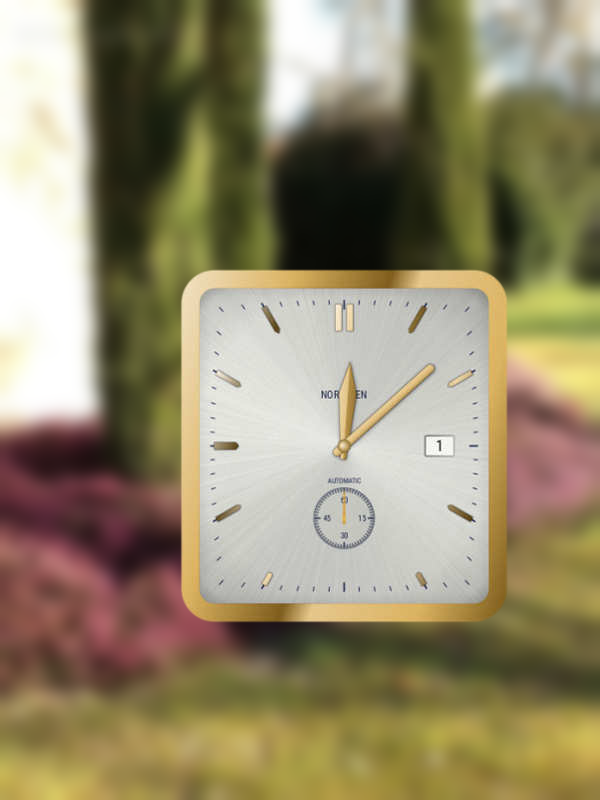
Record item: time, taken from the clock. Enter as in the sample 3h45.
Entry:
12h08
